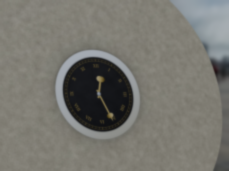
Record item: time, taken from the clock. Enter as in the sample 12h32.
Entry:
12h26
